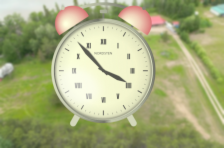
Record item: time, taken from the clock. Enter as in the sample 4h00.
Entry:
3h53
